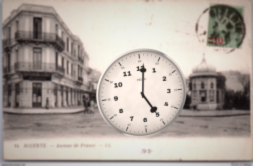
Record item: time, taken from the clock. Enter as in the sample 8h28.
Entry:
5h01
